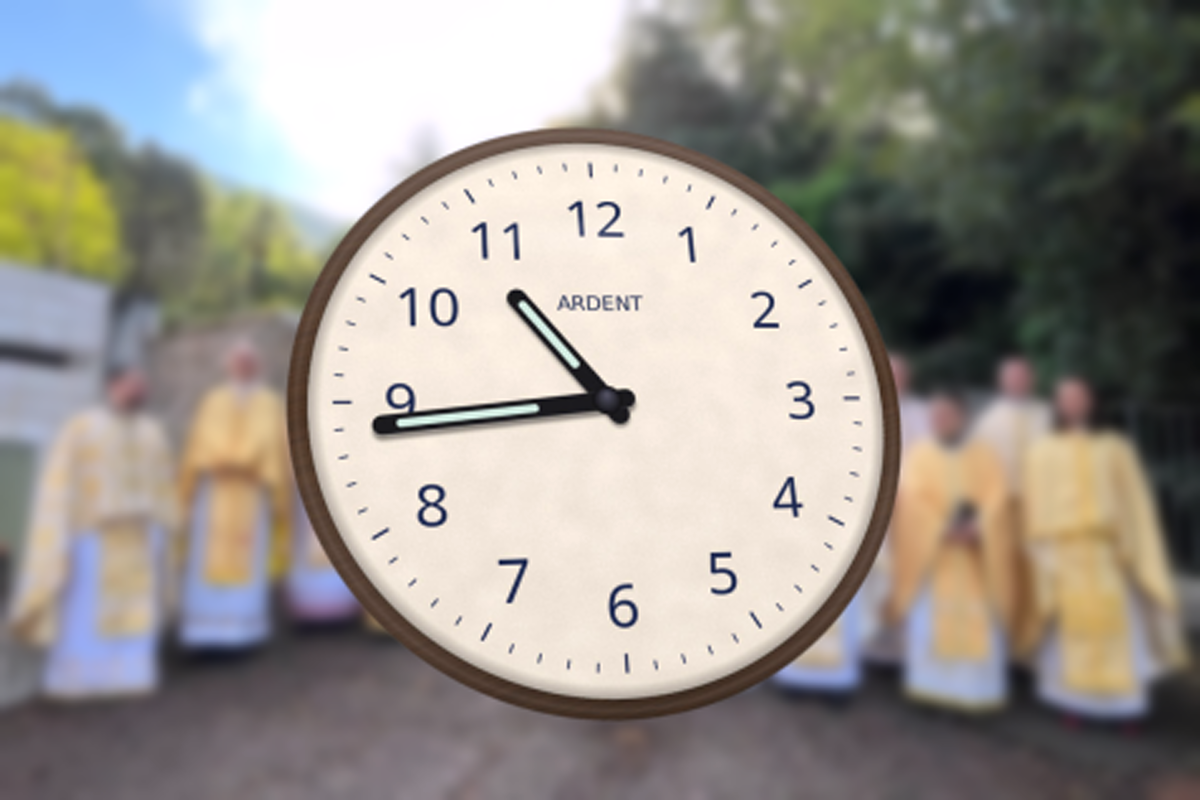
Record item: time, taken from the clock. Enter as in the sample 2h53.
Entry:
10h44
